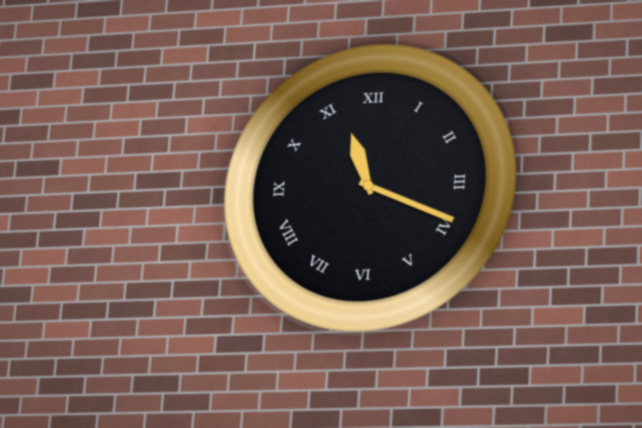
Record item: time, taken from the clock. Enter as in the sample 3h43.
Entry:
11h19
